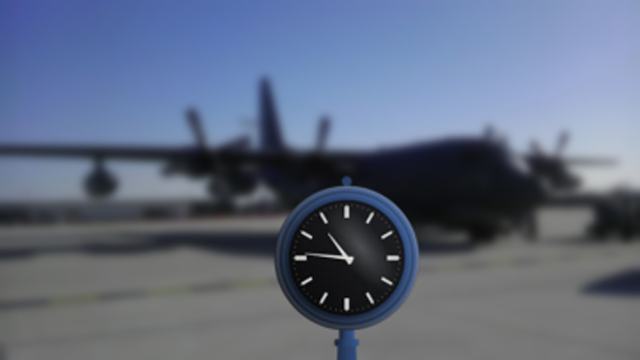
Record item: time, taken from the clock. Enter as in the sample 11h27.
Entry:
10h46
